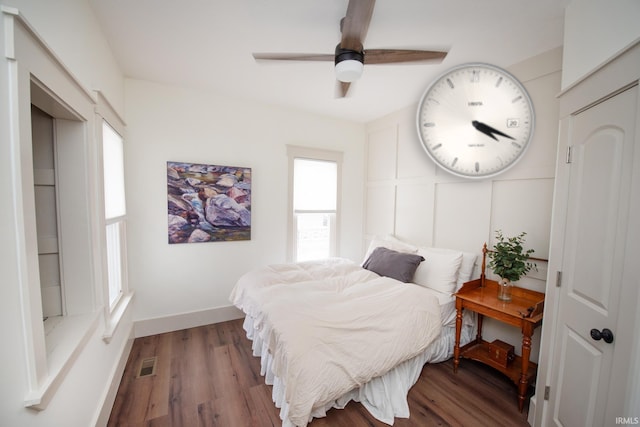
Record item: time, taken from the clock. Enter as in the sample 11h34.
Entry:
4h19
